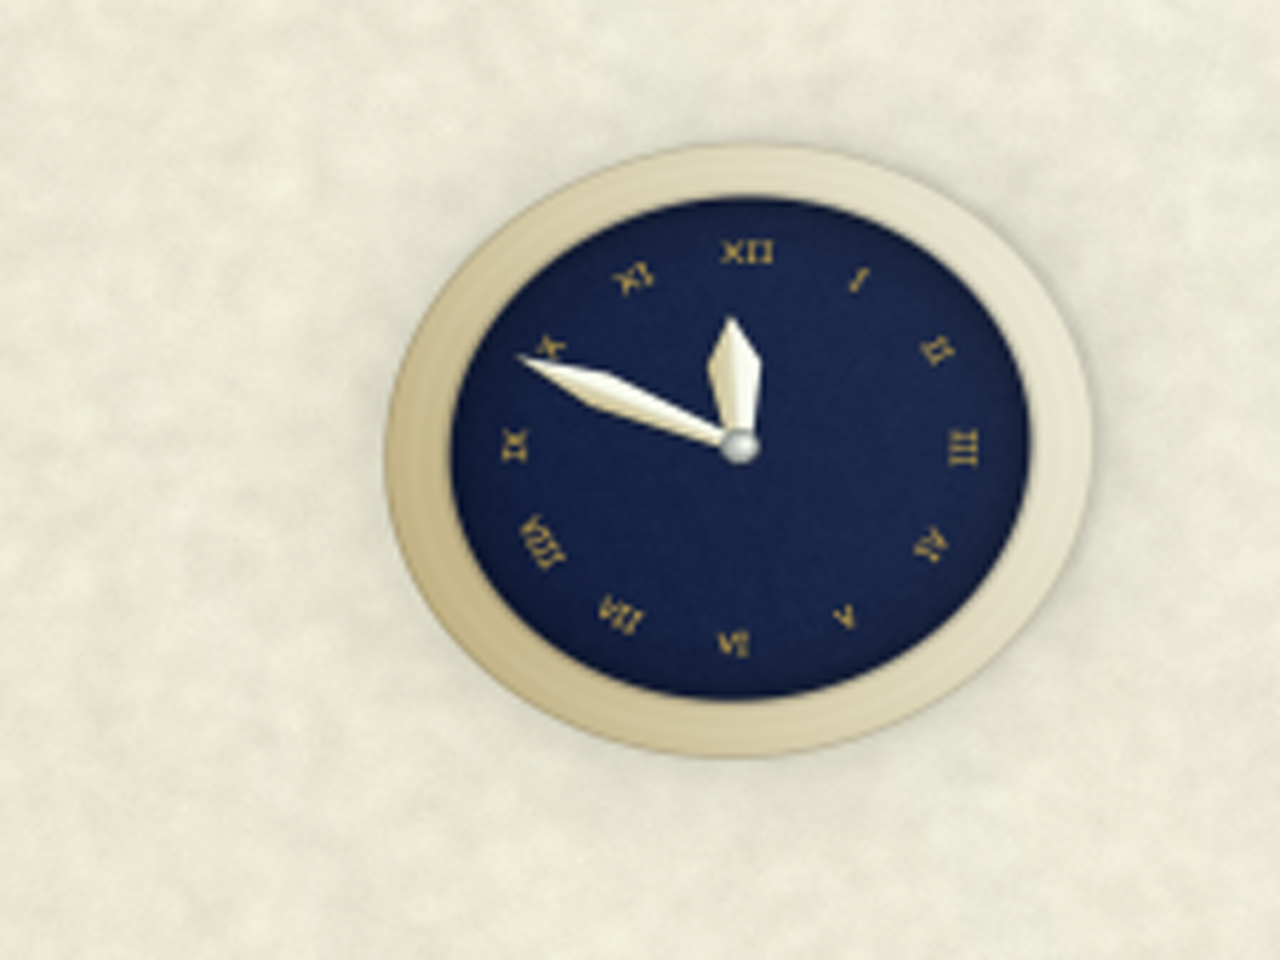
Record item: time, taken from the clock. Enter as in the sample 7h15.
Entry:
11h49
